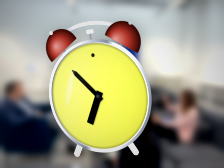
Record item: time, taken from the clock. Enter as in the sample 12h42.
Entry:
6h53
